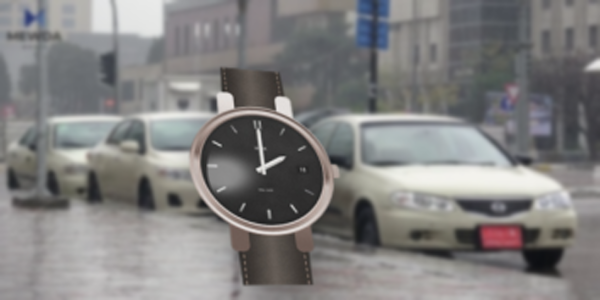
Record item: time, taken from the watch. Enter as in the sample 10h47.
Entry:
2h00
